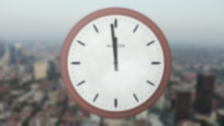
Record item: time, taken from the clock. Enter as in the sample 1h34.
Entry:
11h59
